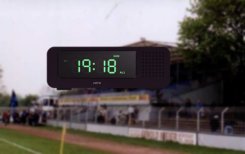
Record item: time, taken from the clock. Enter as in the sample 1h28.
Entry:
19h18
